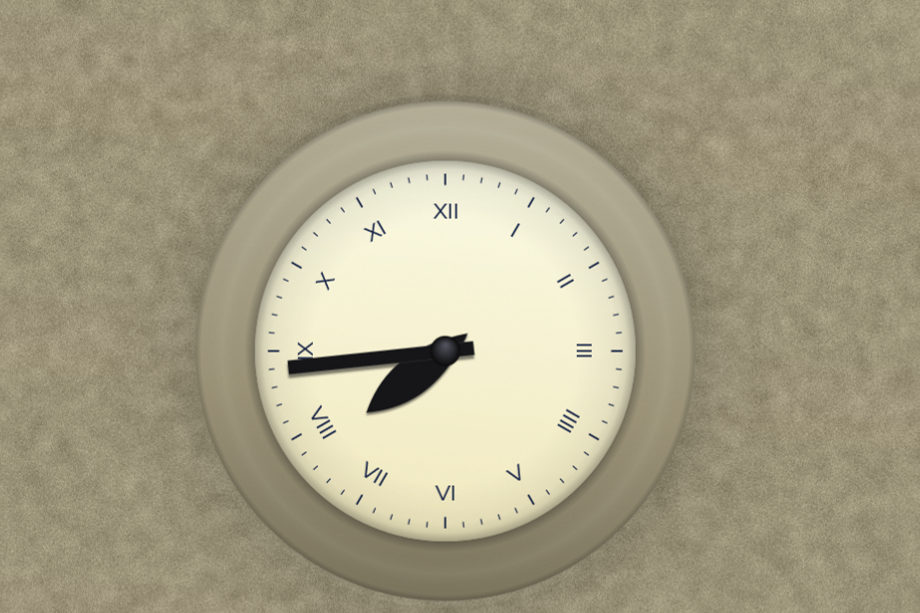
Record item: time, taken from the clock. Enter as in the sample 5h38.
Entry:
7h44
